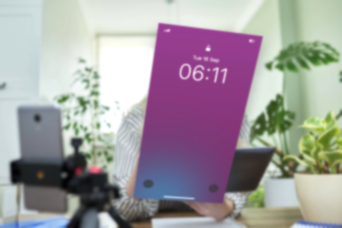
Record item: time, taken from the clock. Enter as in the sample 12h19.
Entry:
6h11
